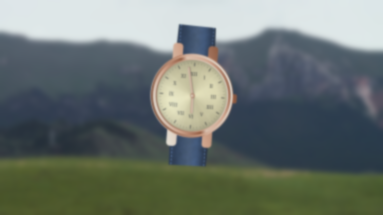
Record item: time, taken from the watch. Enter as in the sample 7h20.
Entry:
5h58
